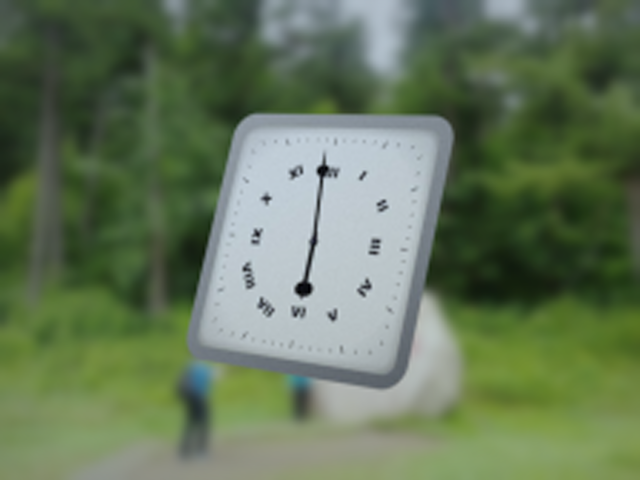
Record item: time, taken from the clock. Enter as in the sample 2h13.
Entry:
5h59
